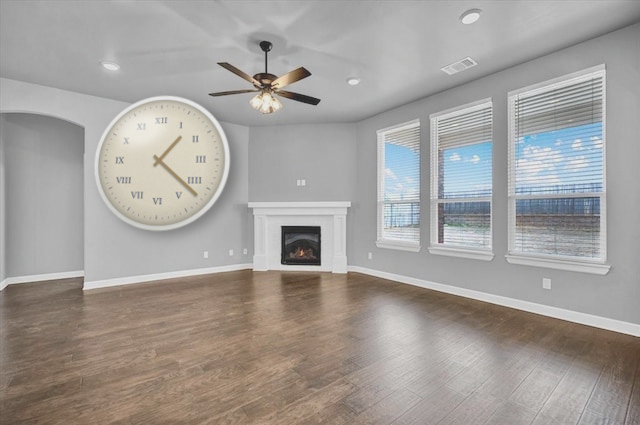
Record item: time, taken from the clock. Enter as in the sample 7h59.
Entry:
1h22
